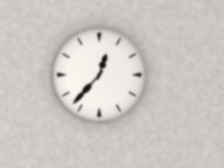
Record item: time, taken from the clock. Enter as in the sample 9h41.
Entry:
12h37
